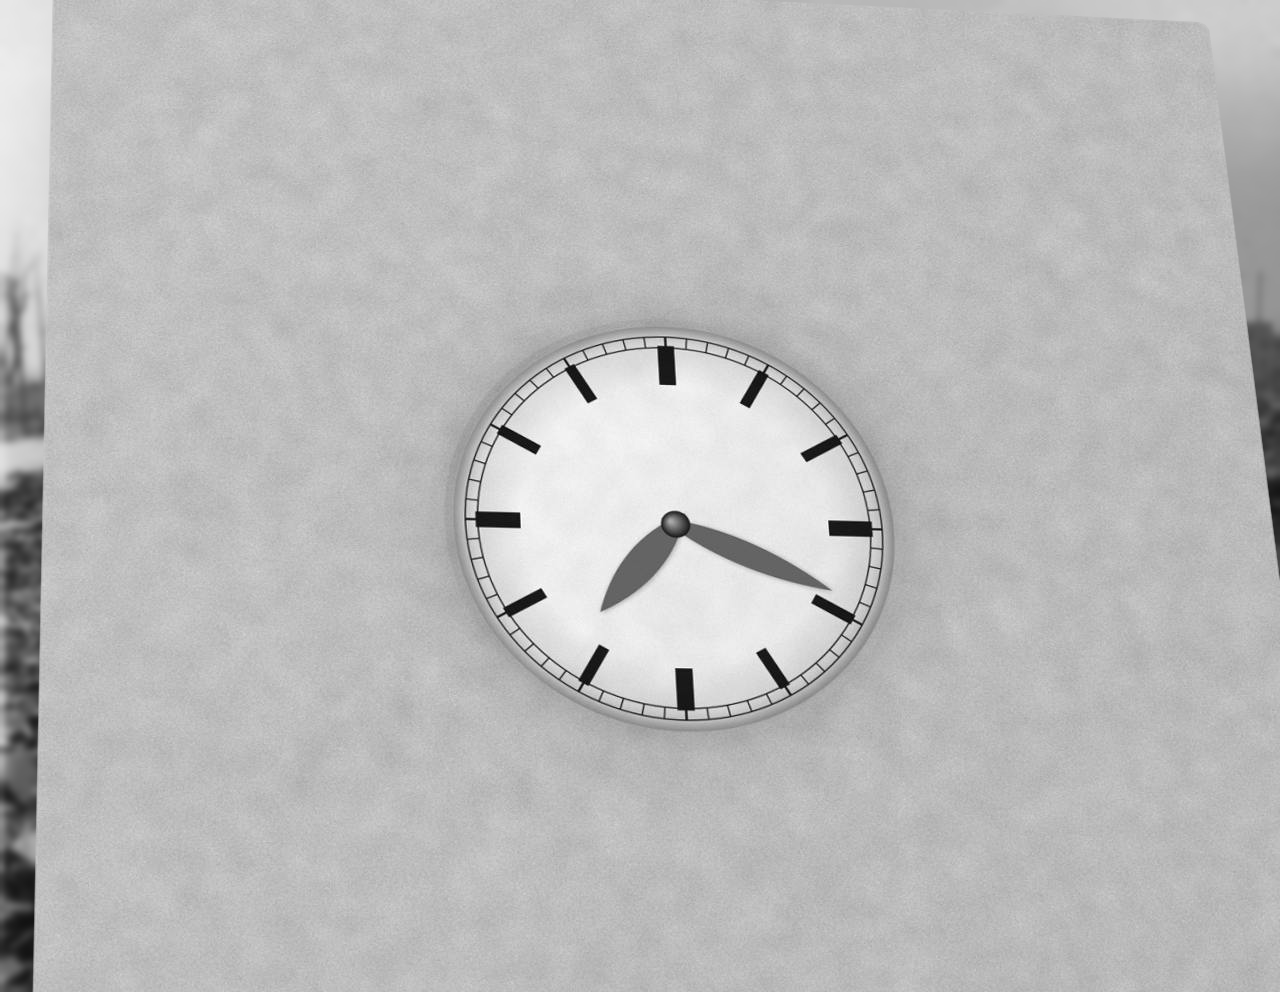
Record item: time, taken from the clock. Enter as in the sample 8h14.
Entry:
7h19
